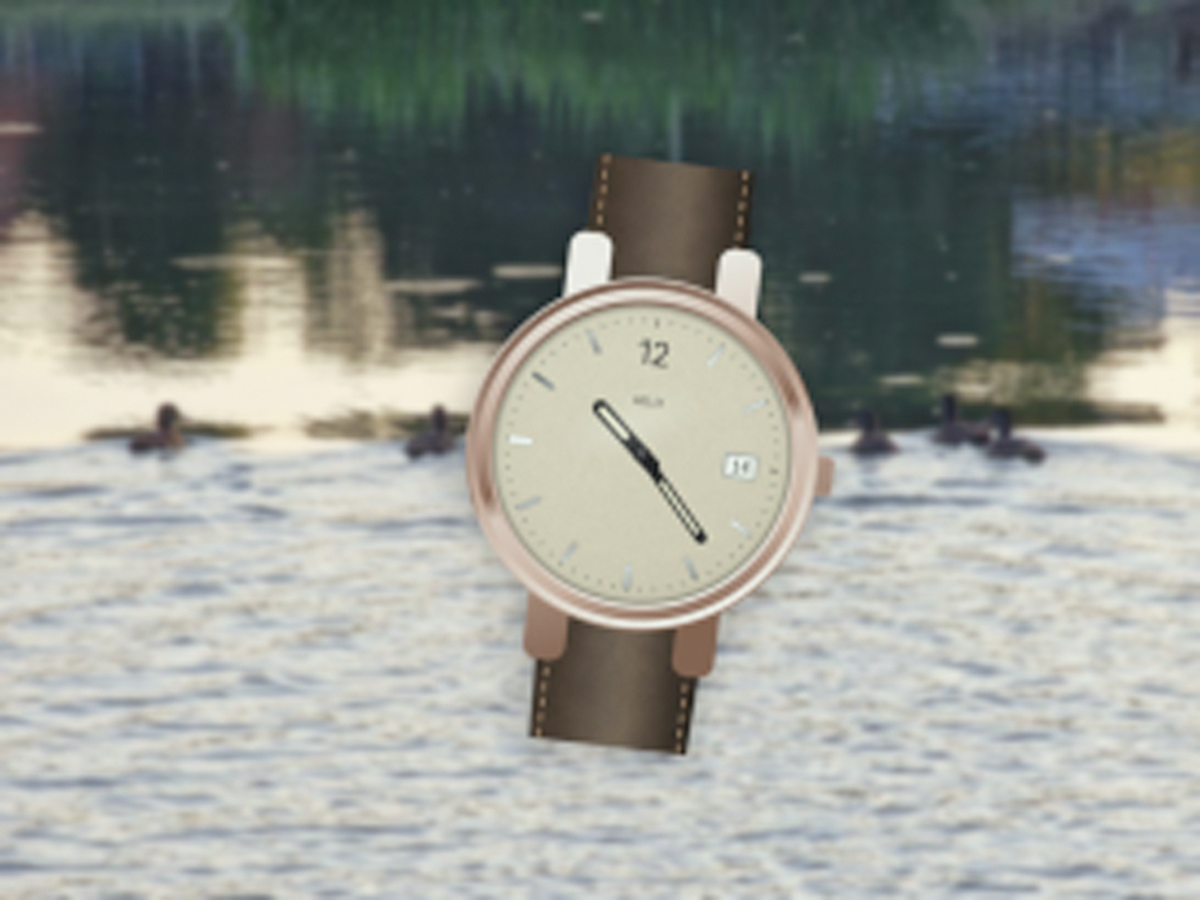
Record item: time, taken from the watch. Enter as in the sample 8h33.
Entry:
10h23
